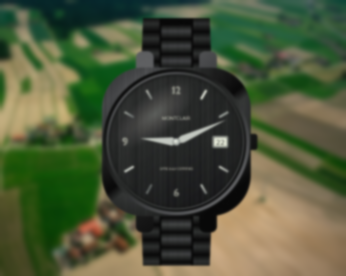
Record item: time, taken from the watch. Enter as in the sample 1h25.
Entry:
9h11
